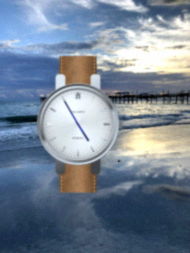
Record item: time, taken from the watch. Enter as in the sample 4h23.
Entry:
4h55
